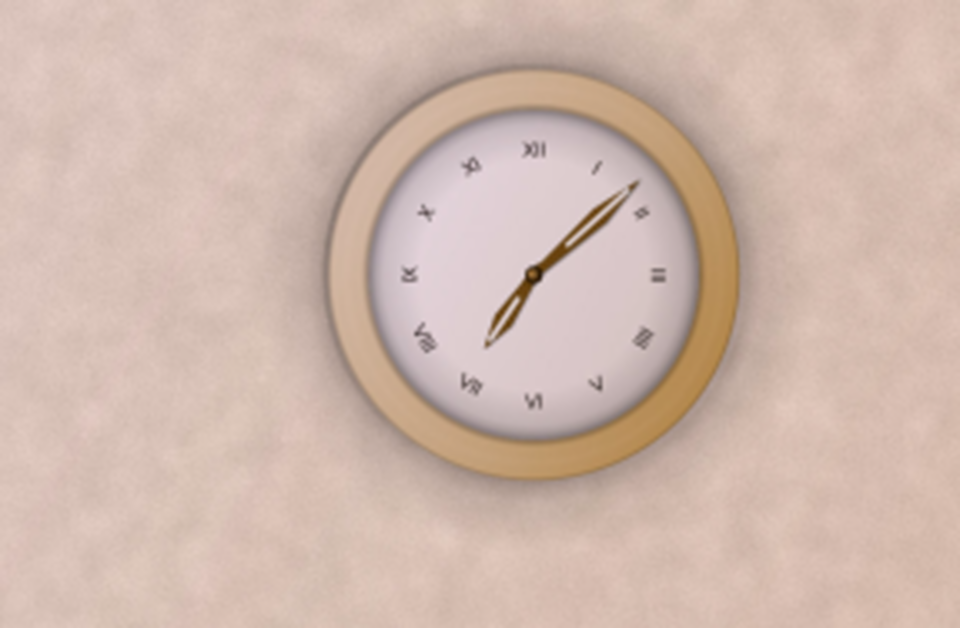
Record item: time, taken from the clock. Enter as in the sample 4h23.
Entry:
7h08
